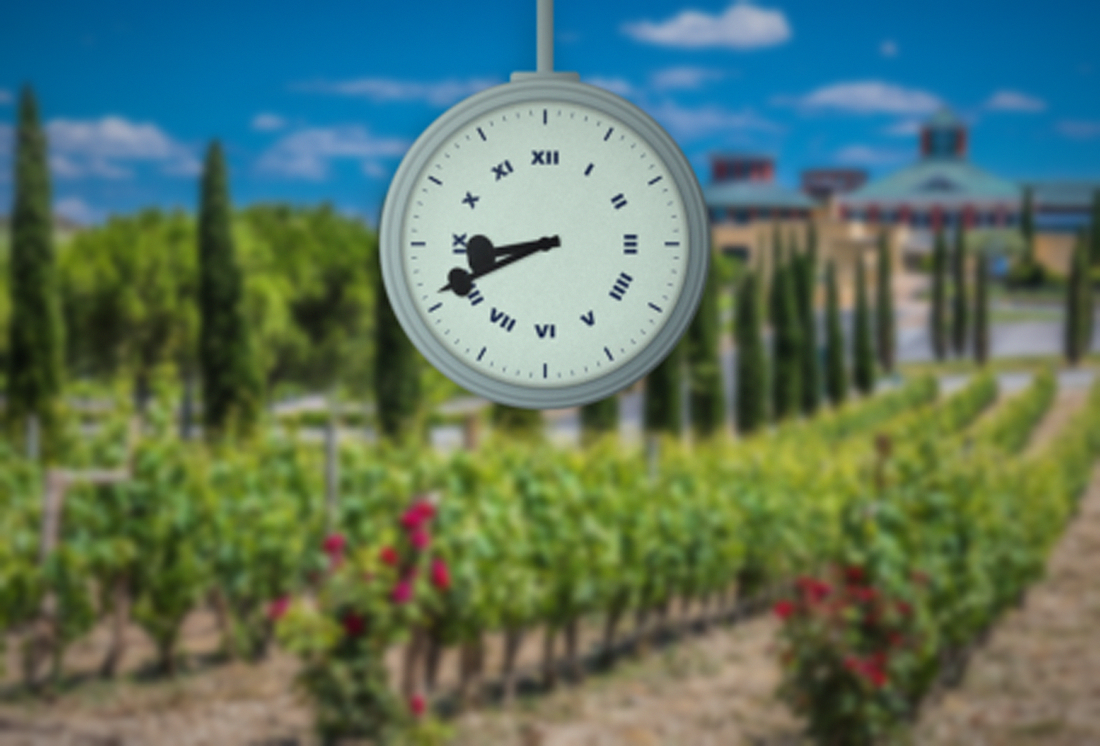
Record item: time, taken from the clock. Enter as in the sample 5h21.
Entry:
8h41
